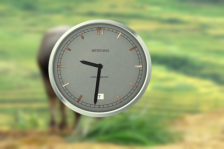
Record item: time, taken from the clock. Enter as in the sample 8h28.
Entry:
9h31
